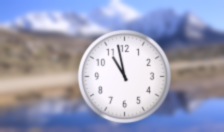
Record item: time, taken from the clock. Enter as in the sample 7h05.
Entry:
10h58
